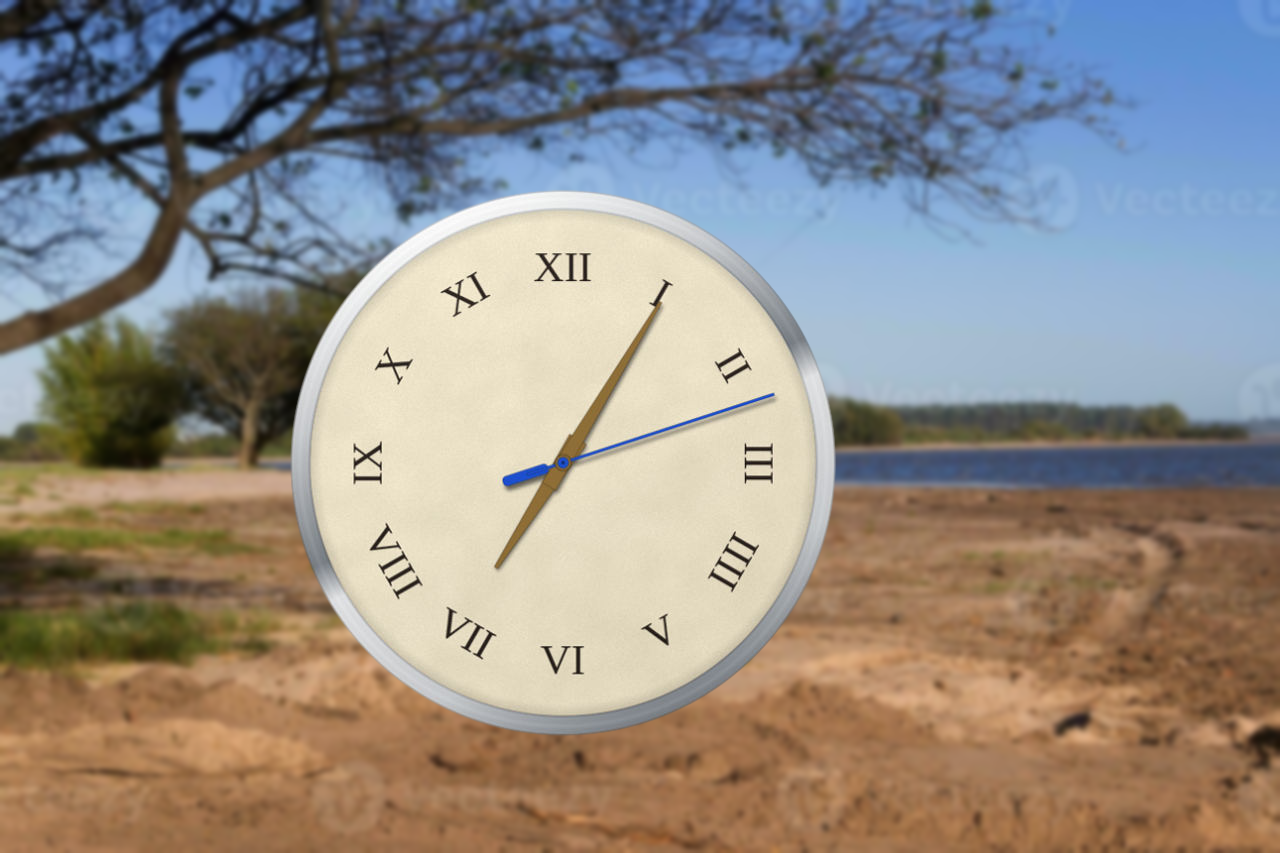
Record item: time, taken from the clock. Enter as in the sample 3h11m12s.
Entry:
7h05m12s
